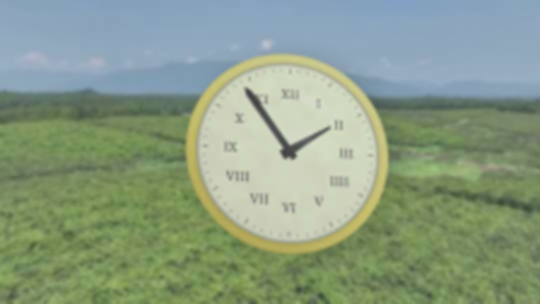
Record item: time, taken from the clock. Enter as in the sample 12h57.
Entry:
1h54
